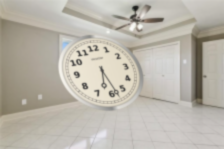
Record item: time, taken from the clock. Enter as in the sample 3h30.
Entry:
6h28
